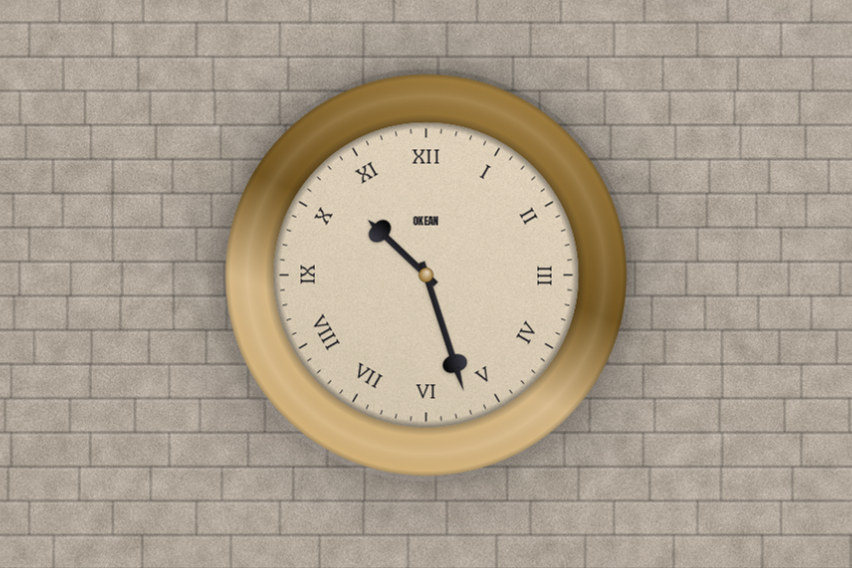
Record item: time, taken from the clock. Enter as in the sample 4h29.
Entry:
10h27
